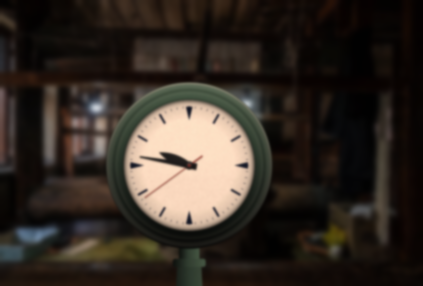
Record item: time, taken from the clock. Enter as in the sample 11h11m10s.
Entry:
9h46m39s
